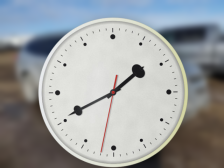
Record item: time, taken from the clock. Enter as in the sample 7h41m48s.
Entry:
1h40m32s
